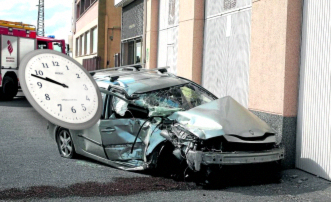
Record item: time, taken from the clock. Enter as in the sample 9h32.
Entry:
9h48
